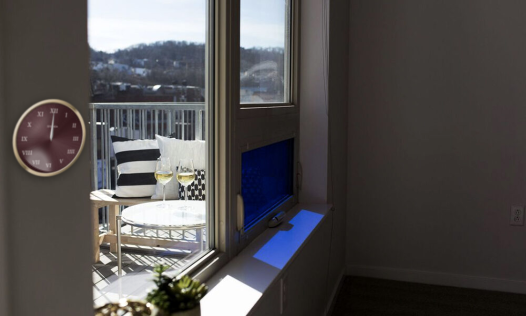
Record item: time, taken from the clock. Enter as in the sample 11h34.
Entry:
12h00
